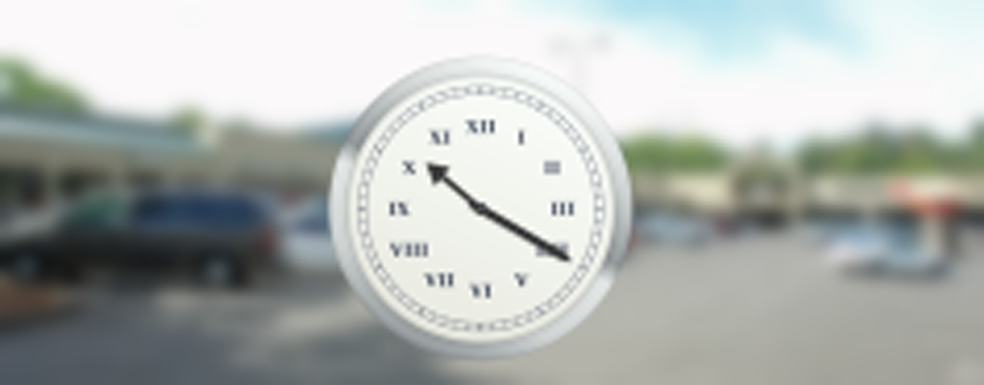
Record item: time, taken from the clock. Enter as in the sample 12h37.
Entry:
10h20
